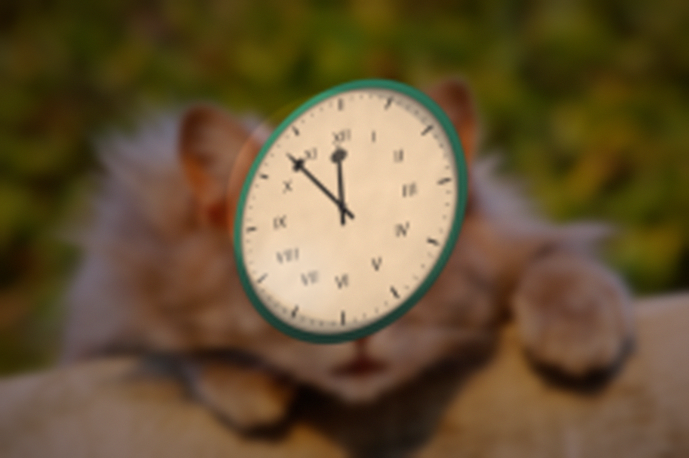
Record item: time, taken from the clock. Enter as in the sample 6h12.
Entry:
11h53
